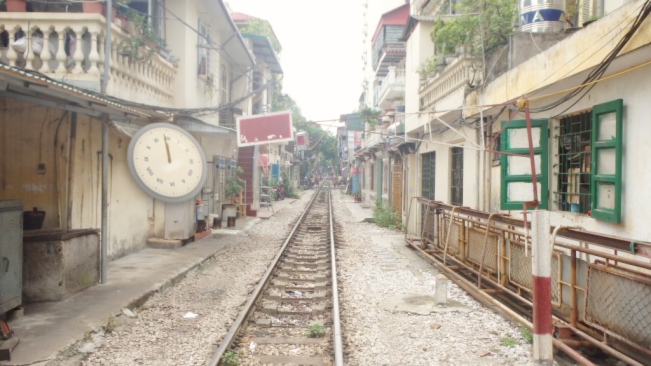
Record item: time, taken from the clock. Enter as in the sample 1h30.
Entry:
11h59
